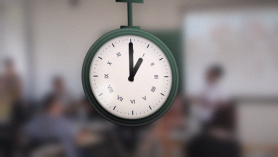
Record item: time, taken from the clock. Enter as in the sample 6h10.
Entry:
1h00
